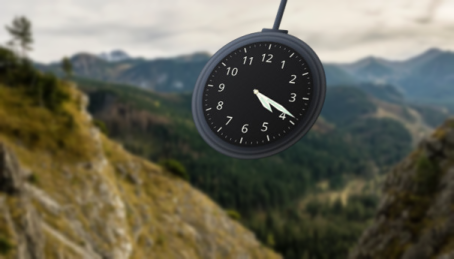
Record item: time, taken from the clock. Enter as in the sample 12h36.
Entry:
4h19
